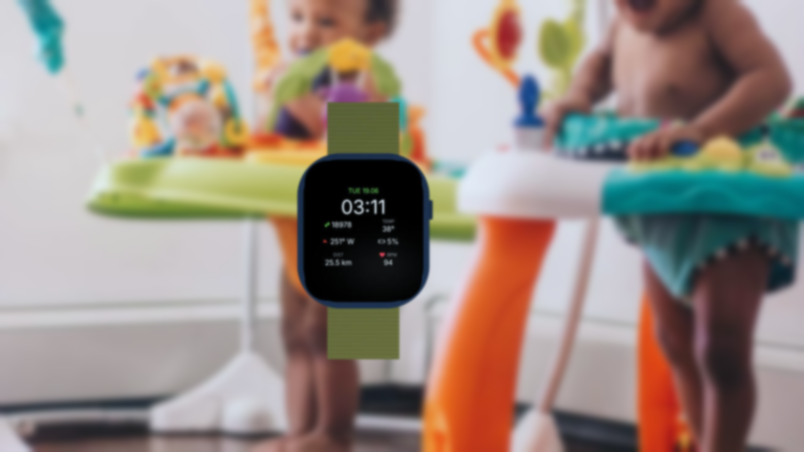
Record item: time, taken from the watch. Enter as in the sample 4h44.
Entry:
3h11
